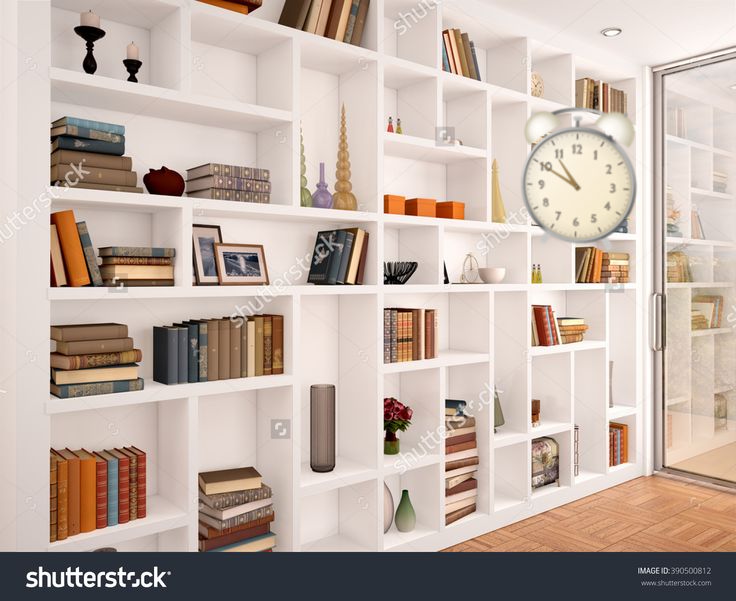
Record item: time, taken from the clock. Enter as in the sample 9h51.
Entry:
10h50
